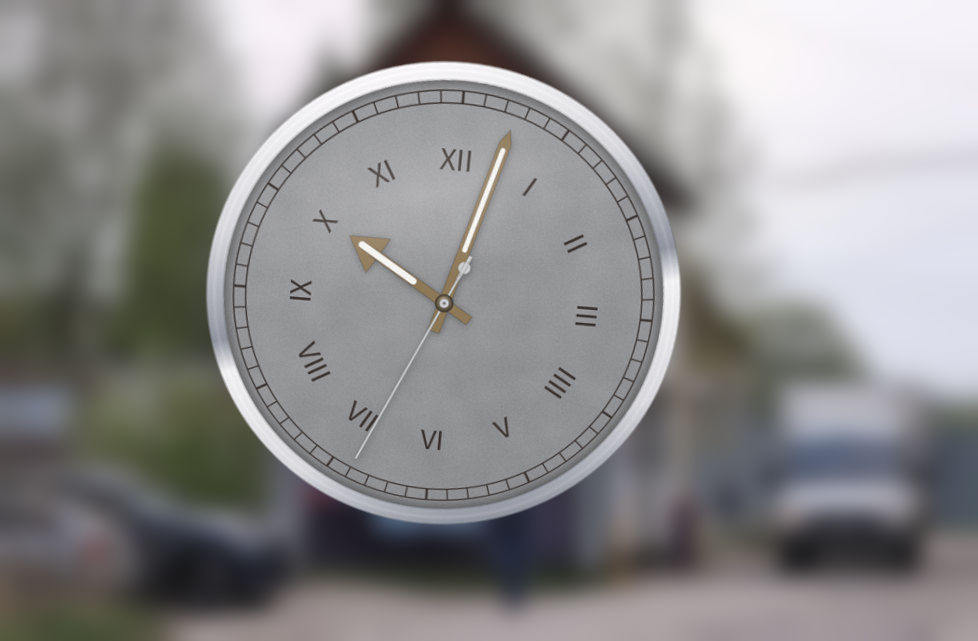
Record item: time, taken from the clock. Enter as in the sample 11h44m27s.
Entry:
10h02m34s
